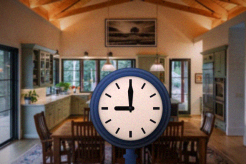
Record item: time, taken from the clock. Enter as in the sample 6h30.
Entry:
9h00
